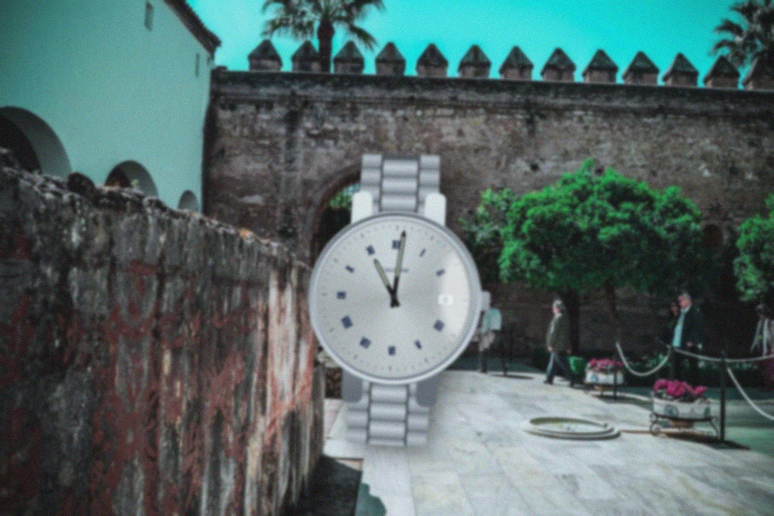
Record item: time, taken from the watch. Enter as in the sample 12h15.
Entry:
11h01
